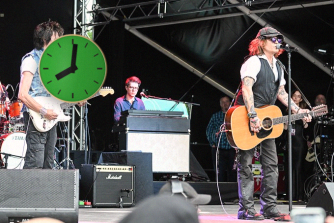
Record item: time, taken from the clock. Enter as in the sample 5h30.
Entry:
8h01
